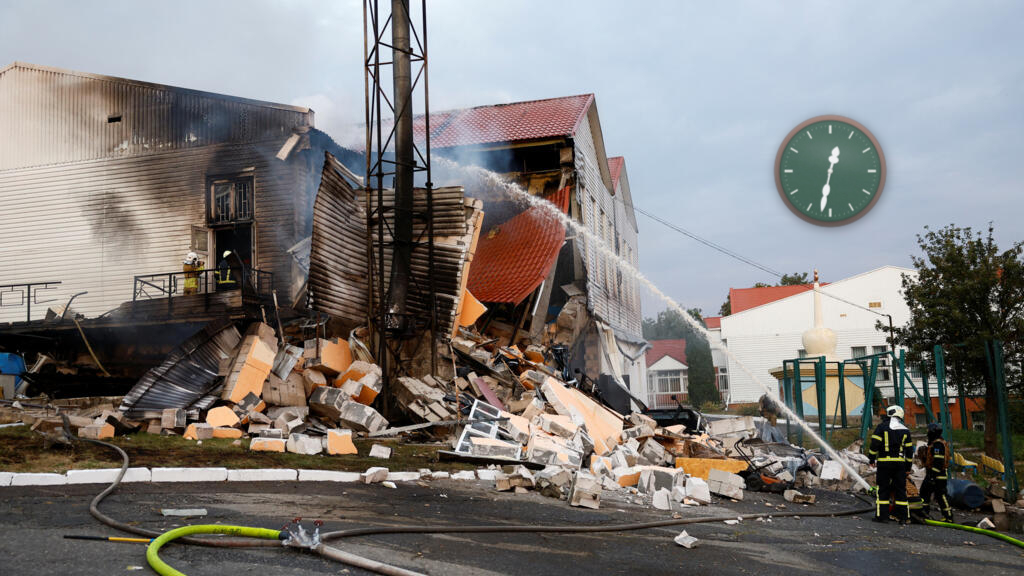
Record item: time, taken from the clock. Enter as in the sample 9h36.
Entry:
12h32
